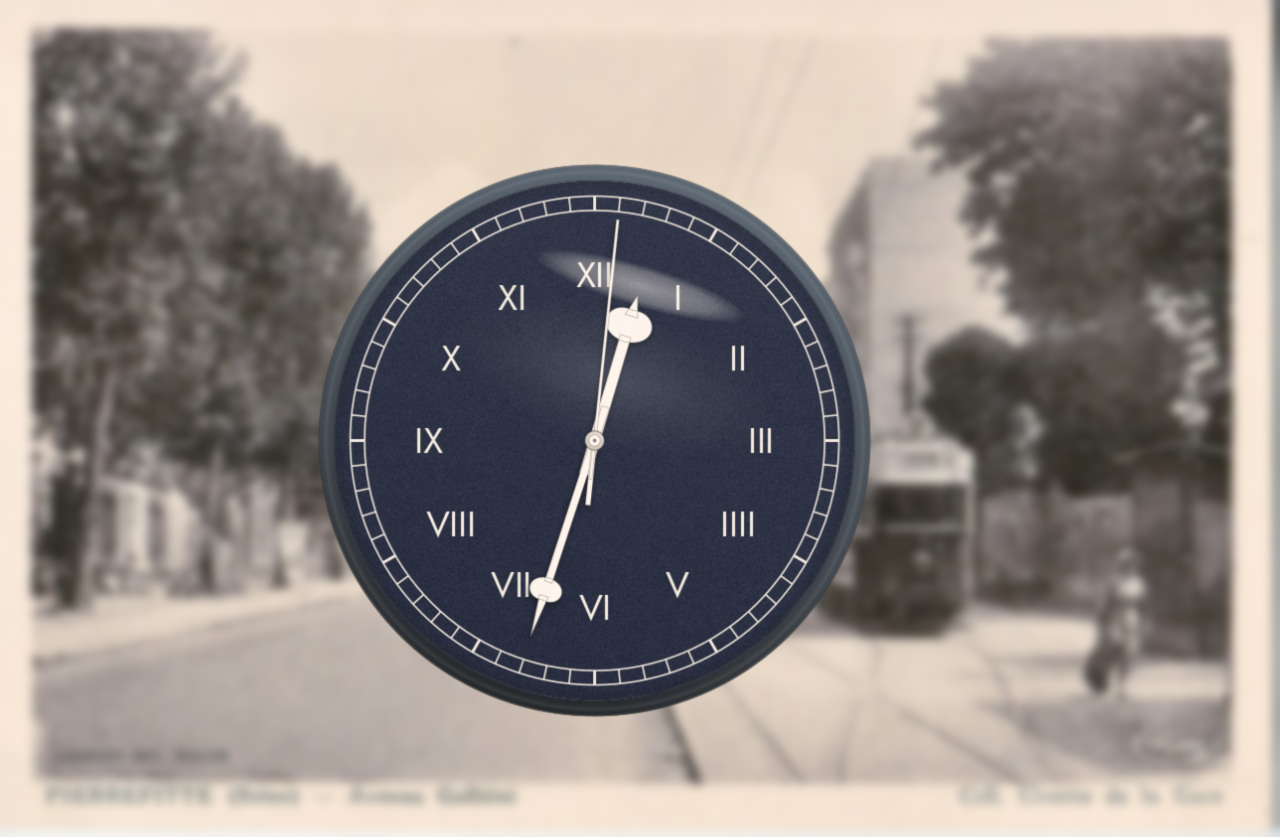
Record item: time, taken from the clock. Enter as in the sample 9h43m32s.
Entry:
12h33m01s
